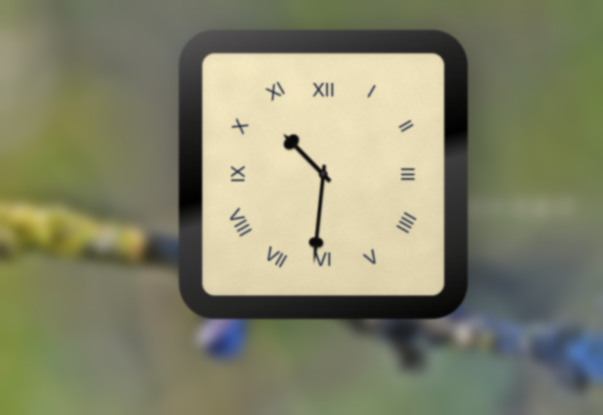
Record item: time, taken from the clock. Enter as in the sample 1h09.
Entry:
10h31
